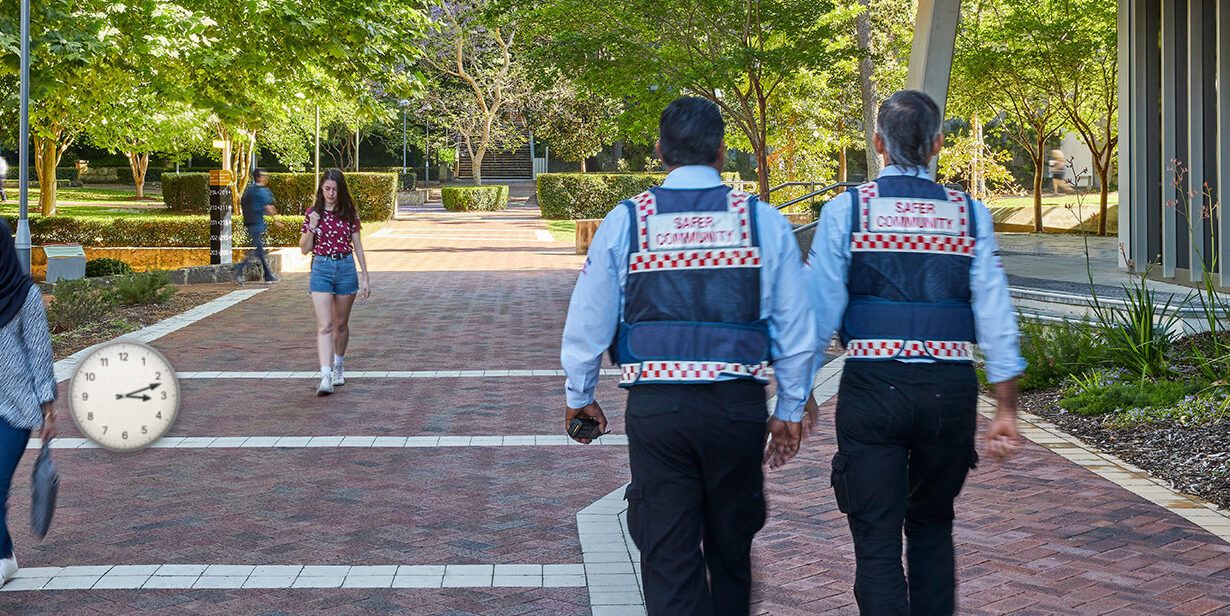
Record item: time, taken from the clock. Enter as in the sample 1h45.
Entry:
3h12
